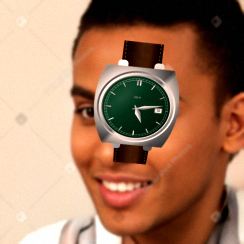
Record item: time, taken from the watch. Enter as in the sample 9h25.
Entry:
5h13
